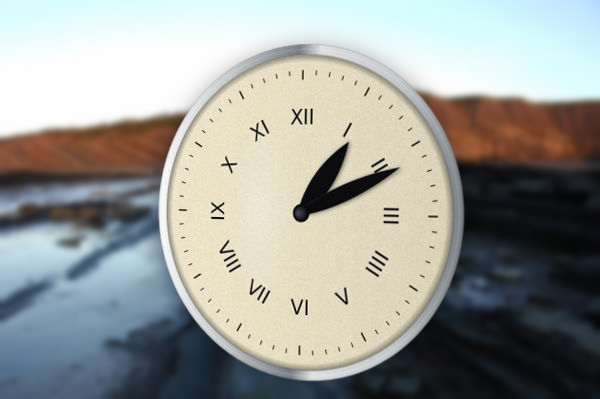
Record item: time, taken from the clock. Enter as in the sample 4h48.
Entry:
1h11
